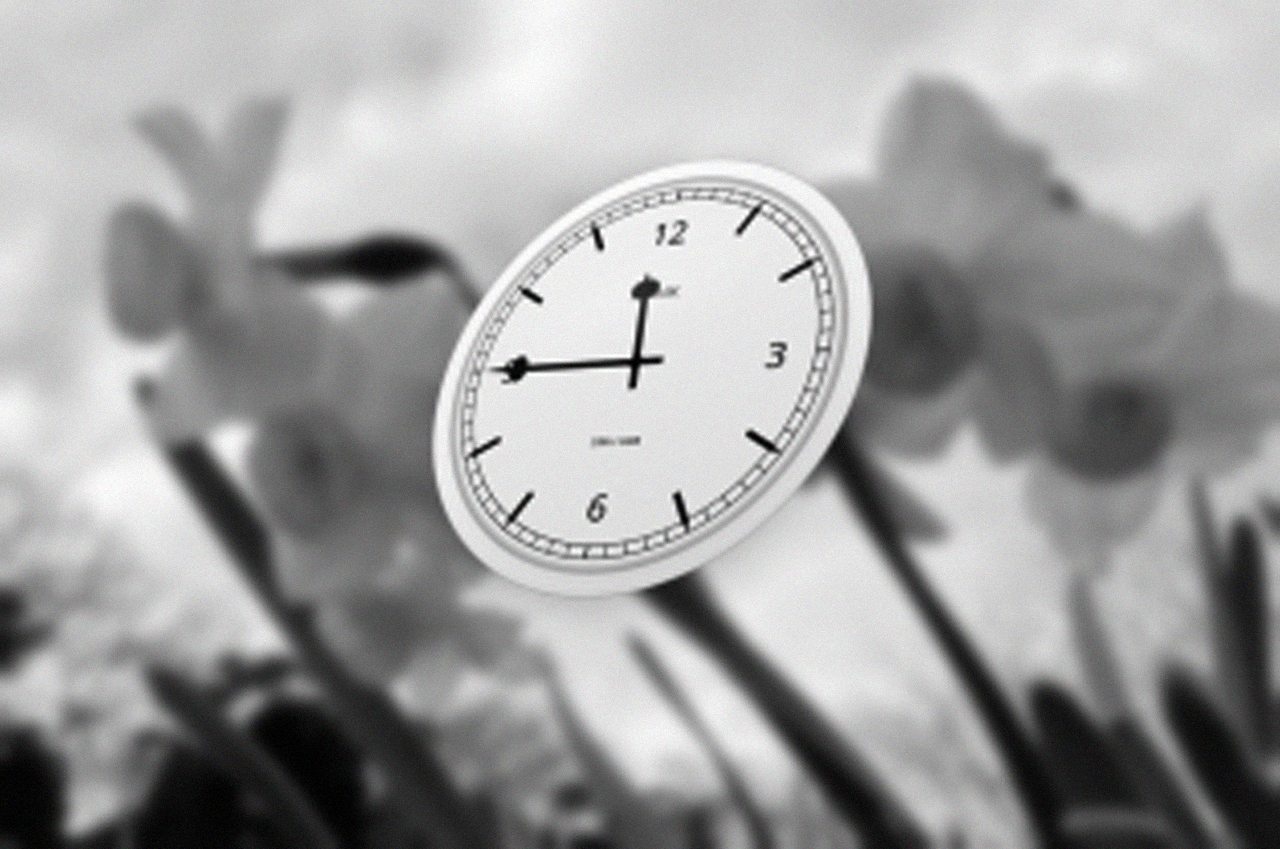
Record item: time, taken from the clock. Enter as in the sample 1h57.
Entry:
11h45
